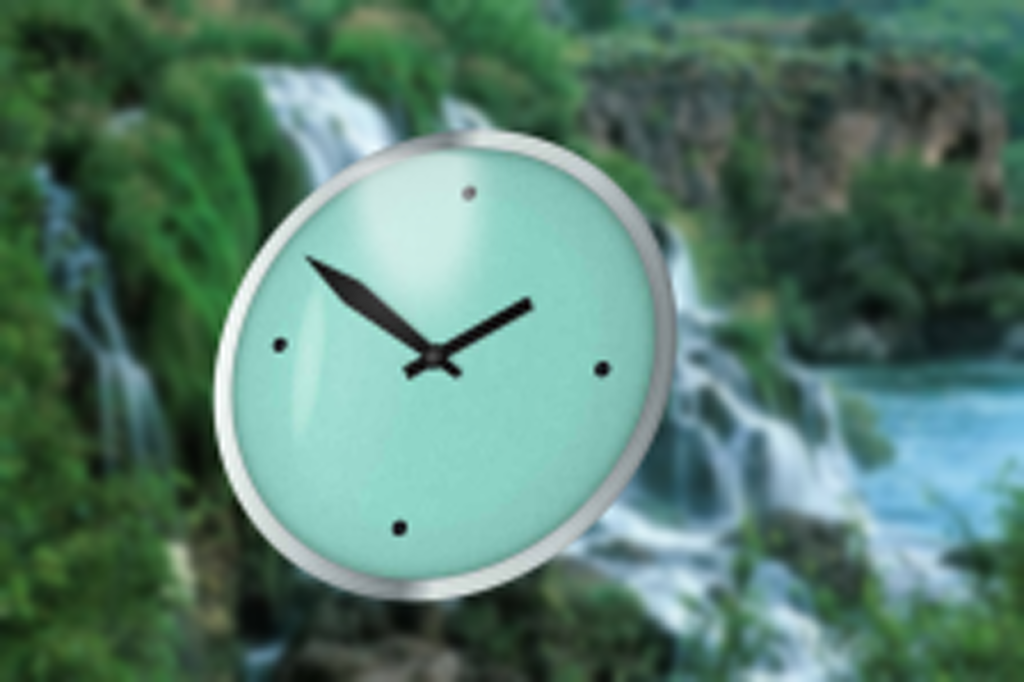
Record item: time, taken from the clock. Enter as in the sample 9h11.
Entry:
1h50
